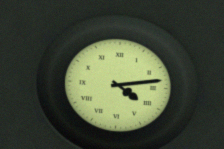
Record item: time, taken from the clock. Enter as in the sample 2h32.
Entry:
4h13
